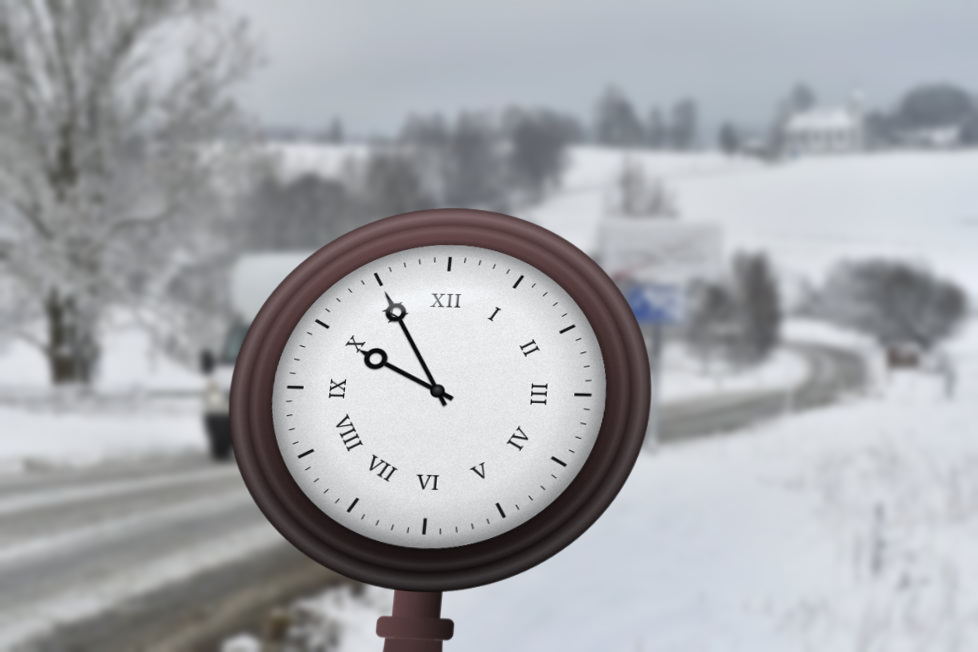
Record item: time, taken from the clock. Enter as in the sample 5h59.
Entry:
9h55
